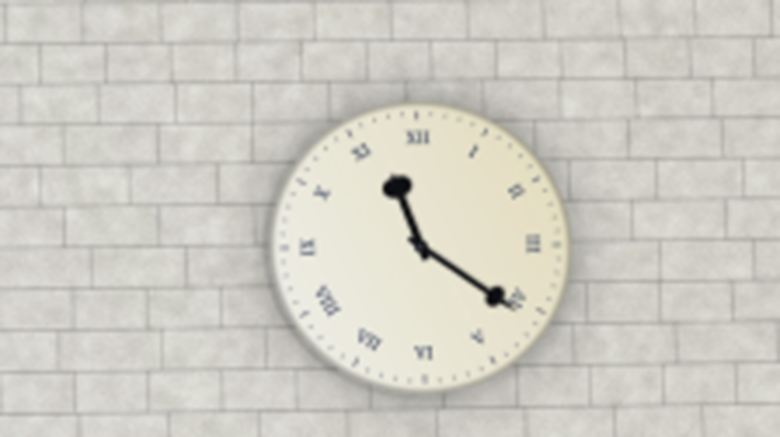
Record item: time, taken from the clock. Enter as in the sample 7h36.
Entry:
11h21
